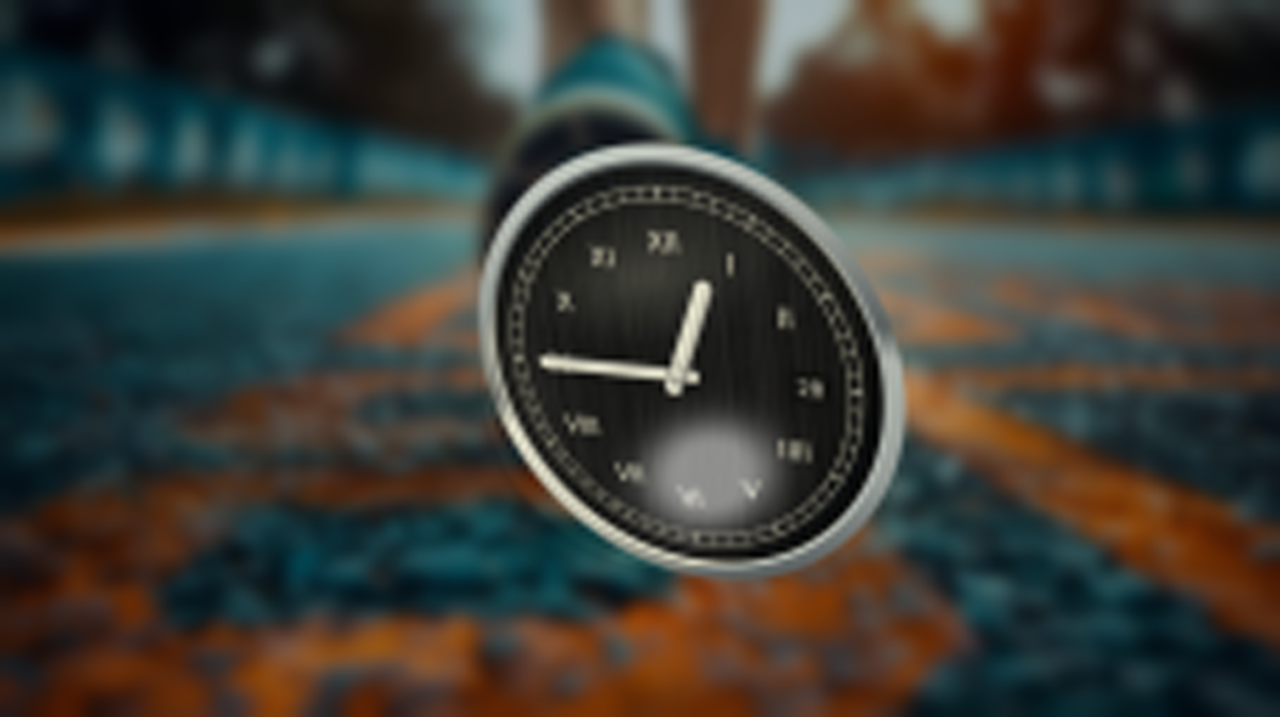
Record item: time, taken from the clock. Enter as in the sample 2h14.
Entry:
12h45
